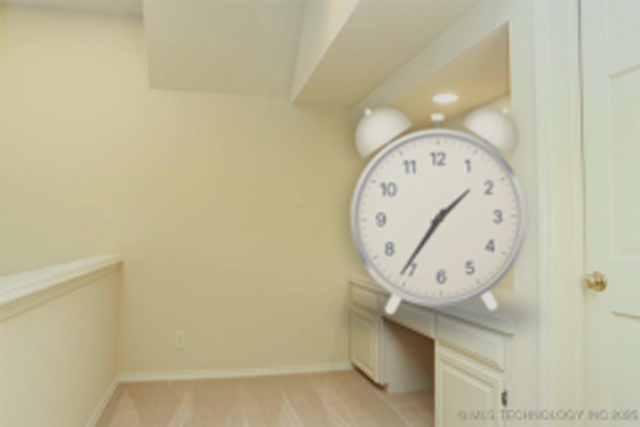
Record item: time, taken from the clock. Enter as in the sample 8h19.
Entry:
1h36
